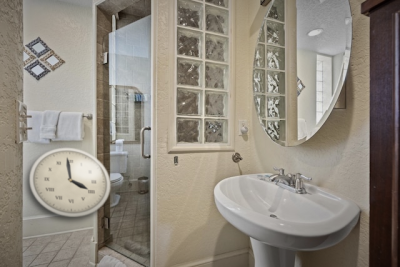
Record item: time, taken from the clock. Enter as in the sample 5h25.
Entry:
3h59
